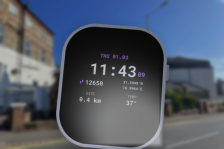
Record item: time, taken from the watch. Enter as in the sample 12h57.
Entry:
11h43
